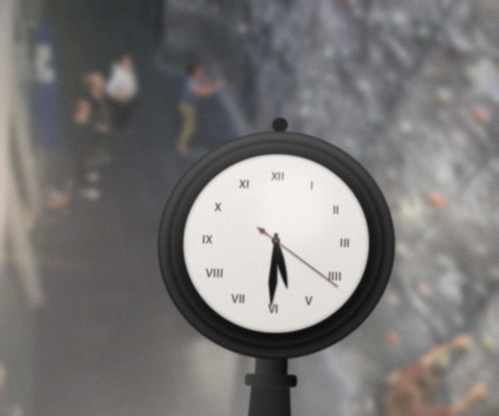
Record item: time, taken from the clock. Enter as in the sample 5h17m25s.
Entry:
5h30m21s
